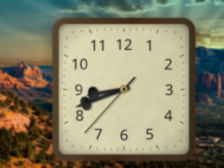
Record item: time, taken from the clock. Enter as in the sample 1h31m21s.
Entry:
8h41m37s
